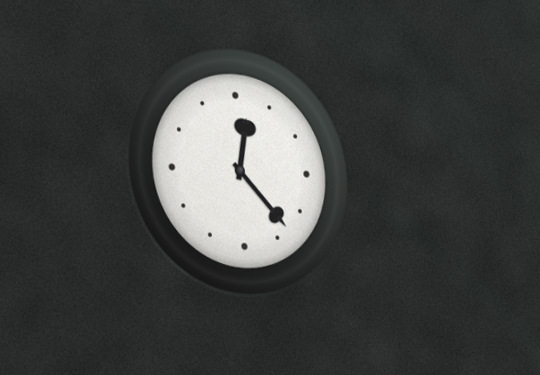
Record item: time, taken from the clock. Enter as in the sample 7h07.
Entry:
12h23
